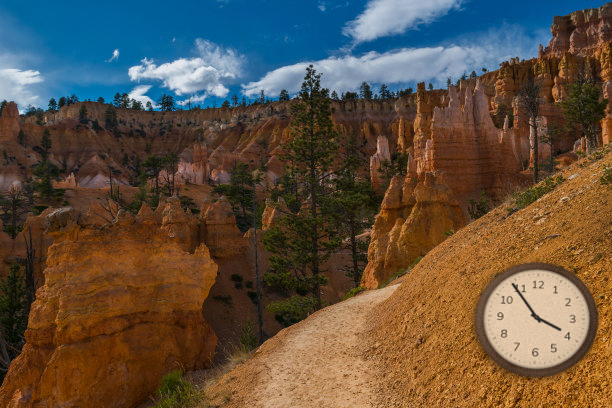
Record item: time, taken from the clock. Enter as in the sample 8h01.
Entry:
3h54
